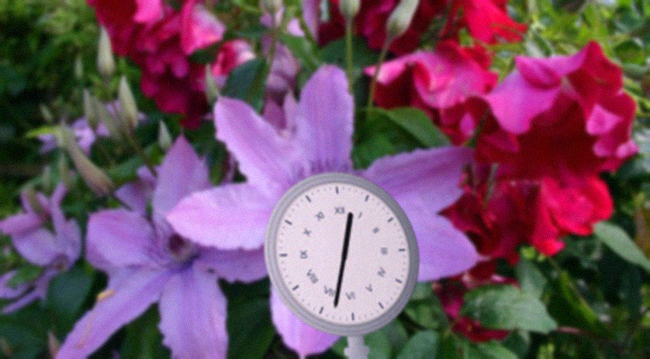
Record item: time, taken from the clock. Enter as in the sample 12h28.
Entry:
12h33
